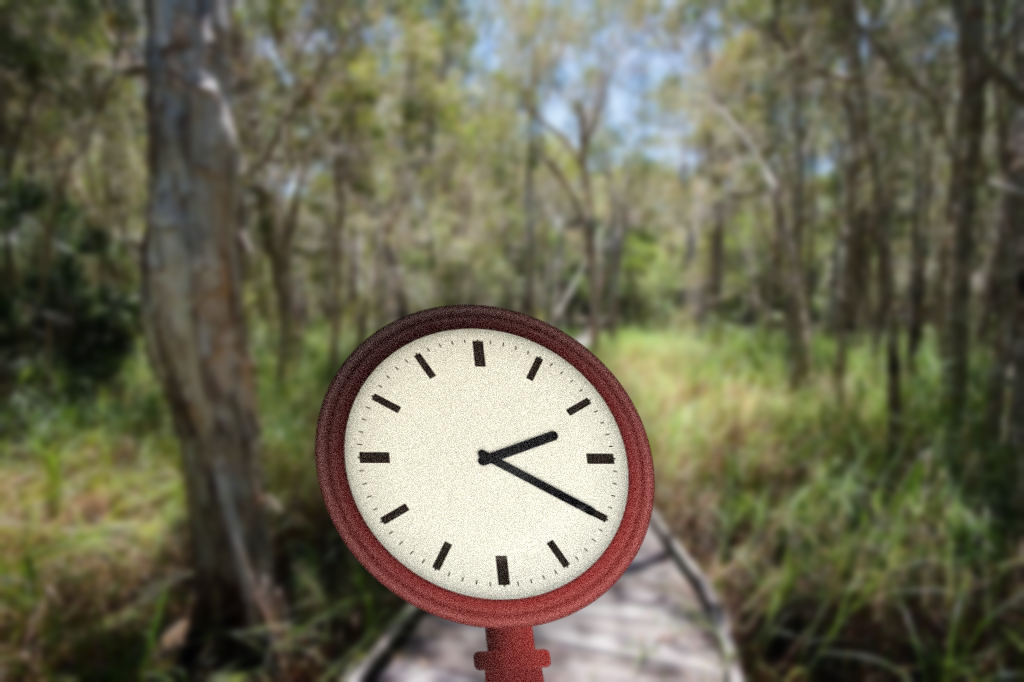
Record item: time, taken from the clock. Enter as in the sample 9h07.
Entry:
2h20
